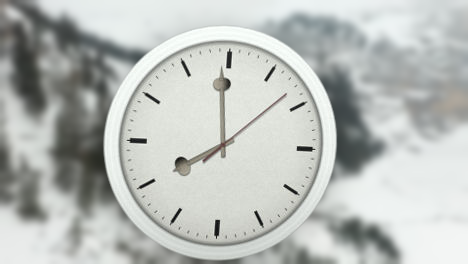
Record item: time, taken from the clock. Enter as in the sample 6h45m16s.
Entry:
7h59m08s
